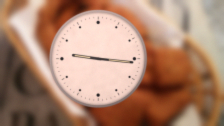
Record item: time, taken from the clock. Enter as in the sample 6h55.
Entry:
9h16
